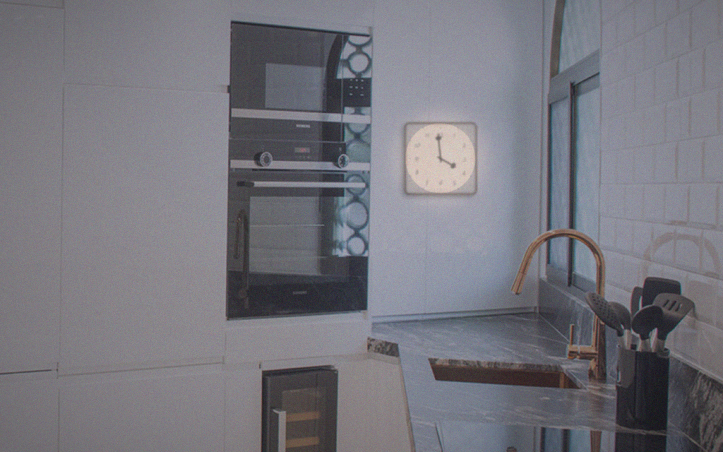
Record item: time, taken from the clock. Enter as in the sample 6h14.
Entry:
3h59
